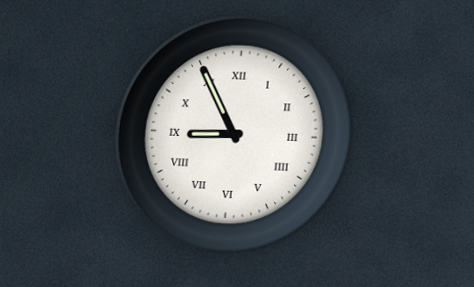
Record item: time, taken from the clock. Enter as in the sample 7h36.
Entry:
8h55
